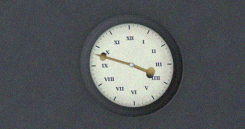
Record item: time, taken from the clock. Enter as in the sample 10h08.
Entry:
3h48
